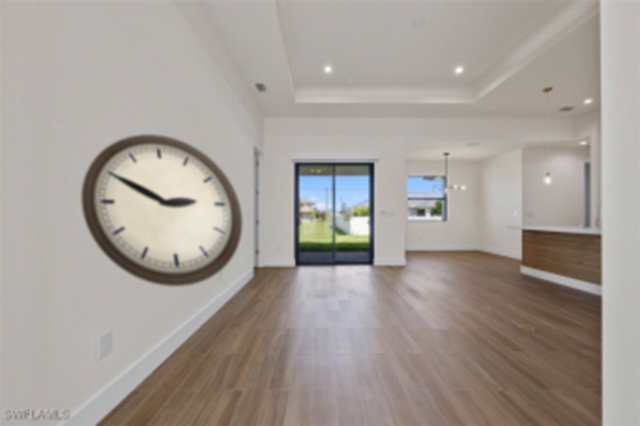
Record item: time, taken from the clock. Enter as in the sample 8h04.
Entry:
2h50
